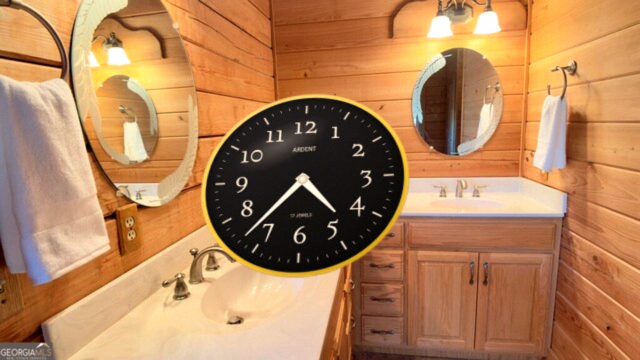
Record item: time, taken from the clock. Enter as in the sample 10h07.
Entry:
4h37
